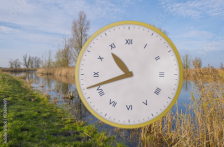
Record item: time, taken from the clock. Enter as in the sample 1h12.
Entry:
10h42
